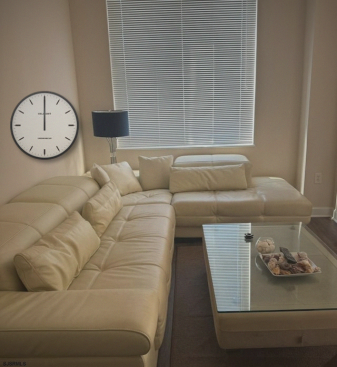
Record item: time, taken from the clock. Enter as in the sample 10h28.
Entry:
12h00
